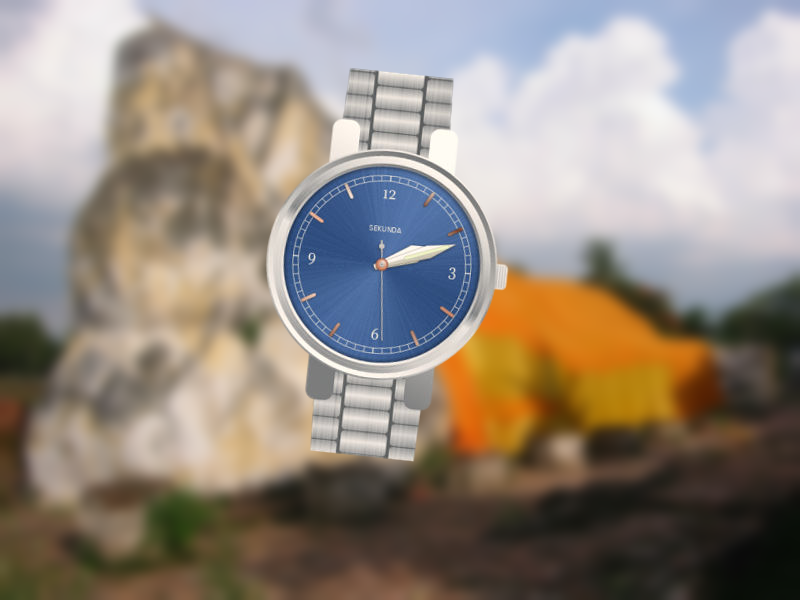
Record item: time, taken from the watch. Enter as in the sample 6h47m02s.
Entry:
2h11m29s
